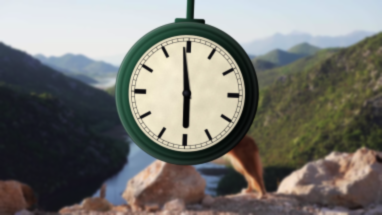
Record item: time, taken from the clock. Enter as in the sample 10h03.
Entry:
5h59
